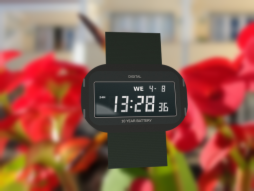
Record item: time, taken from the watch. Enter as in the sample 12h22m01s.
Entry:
13h28m36s
